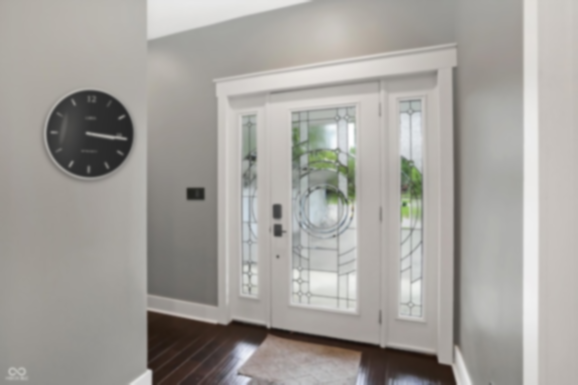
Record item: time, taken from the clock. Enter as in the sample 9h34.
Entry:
3h16
